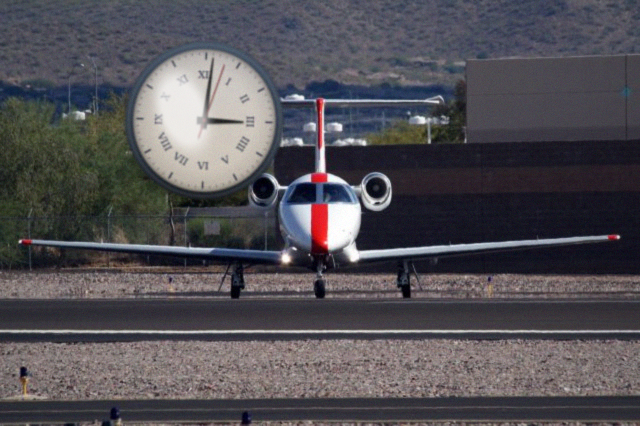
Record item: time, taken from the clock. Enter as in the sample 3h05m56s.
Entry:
3h01m03s
